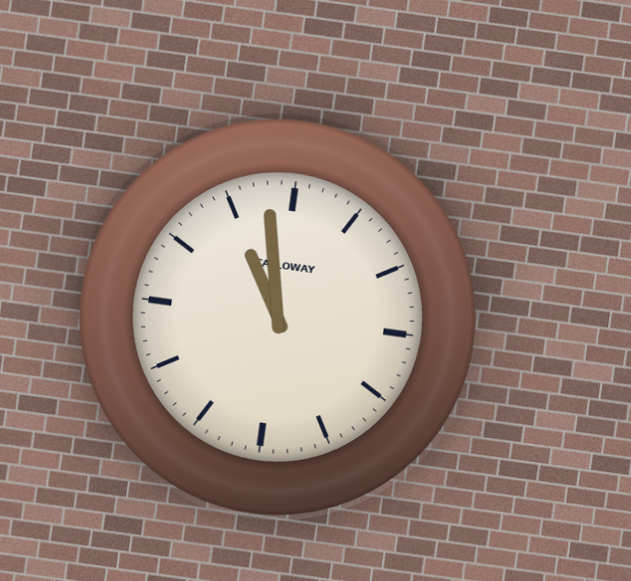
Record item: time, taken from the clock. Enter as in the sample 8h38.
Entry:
10h58
